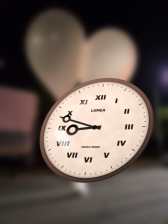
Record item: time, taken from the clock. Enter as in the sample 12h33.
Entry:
8h48
